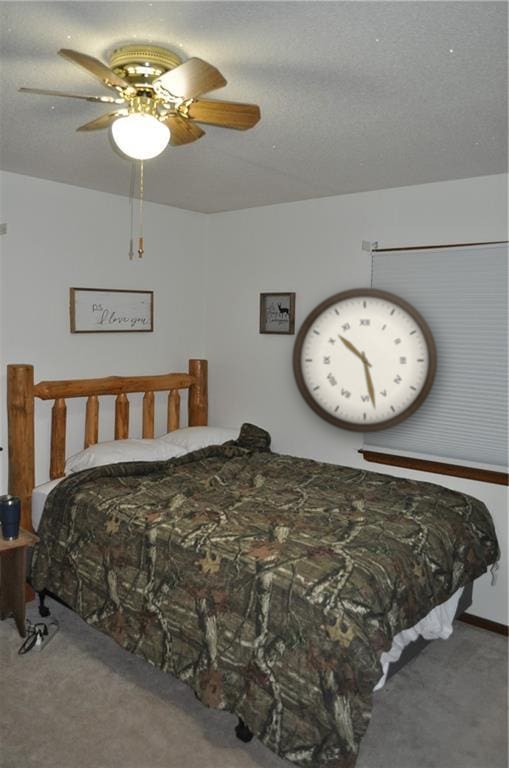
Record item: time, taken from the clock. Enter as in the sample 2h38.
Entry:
10h28
